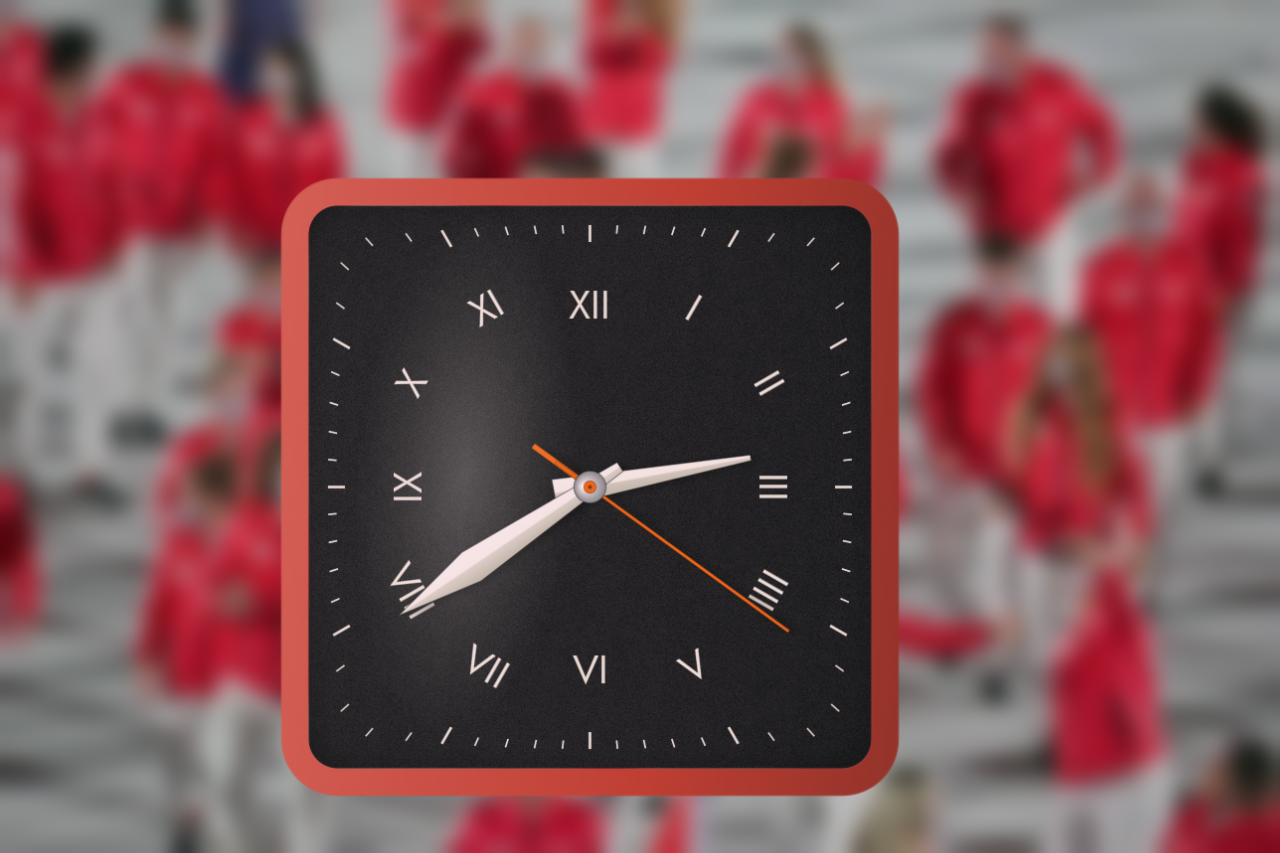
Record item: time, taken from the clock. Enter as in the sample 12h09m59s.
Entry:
2h39m21s
